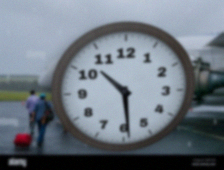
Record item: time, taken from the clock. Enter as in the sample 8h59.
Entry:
10h29
